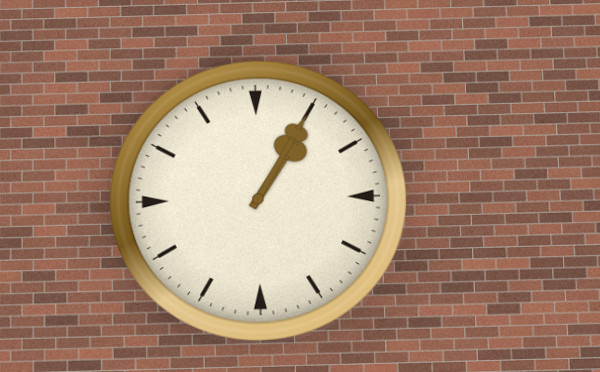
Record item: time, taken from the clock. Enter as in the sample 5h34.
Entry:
1h05
